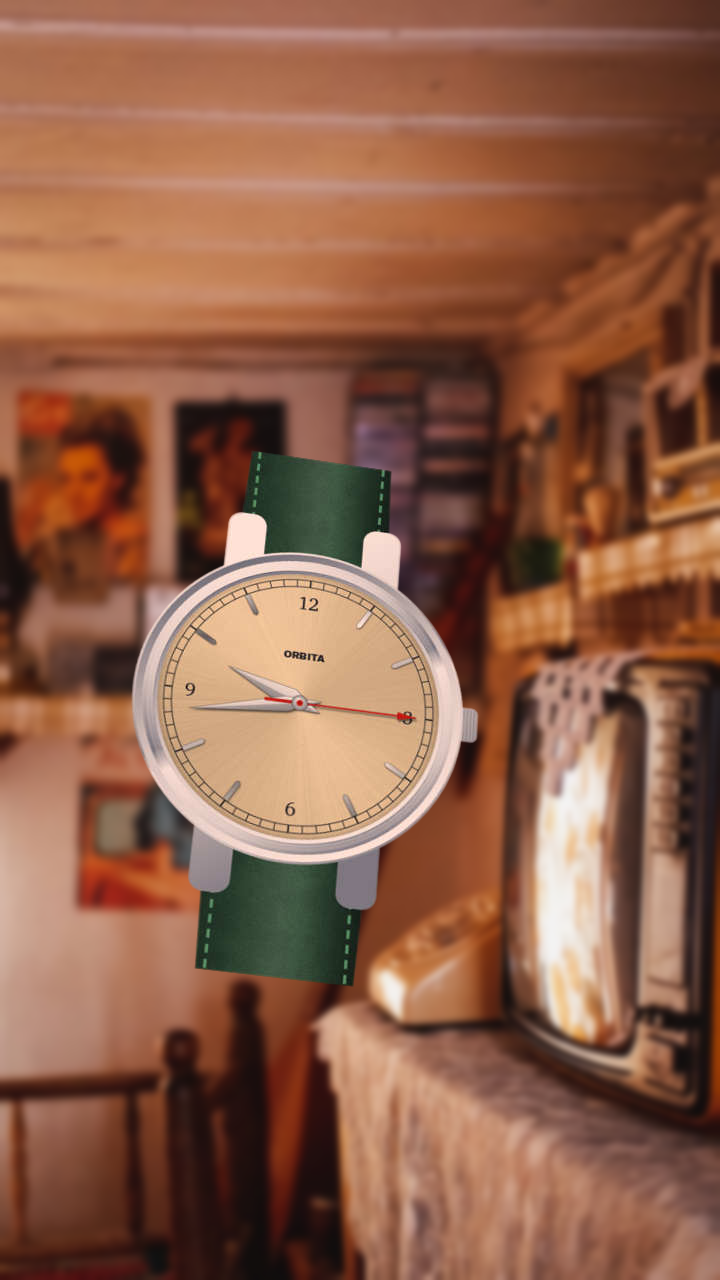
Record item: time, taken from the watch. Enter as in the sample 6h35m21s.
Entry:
9h43m15s
